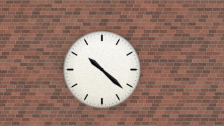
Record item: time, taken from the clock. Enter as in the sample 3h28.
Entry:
10h22
